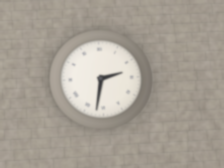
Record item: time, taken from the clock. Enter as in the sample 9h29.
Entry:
2h32
